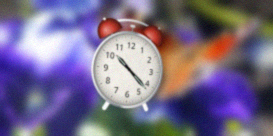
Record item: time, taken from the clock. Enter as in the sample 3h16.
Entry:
10h22
